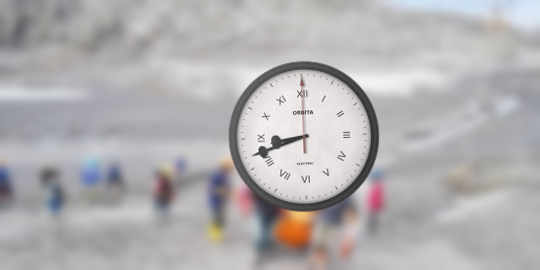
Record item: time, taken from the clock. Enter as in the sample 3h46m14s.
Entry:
8h42m00s
